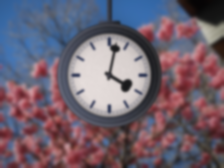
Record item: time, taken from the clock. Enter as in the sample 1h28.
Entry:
4h02
